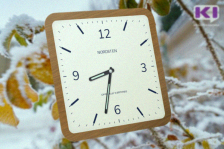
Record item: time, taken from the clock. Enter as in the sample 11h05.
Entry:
8h33
